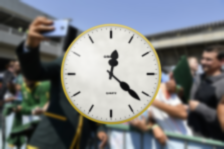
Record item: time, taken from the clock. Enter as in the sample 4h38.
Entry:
12h22
